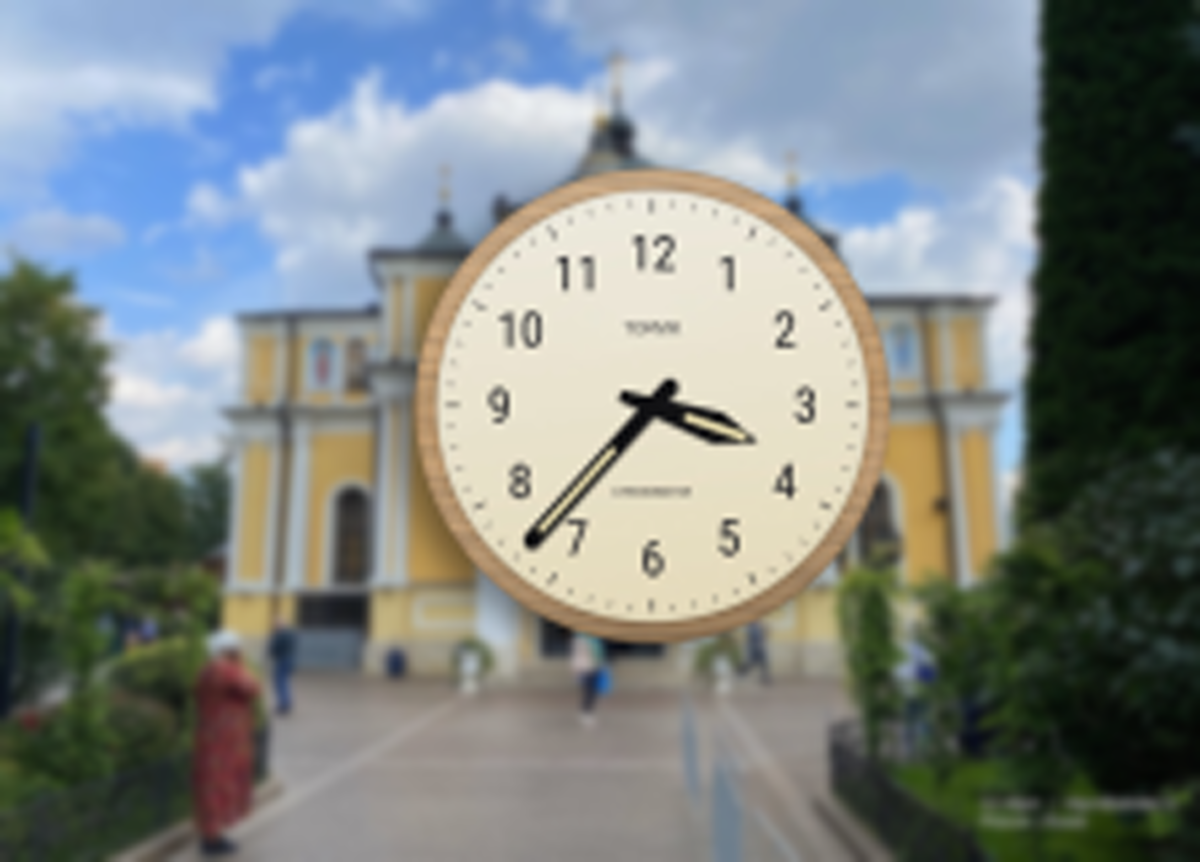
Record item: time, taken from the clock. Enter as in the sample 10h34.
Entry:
3h37
